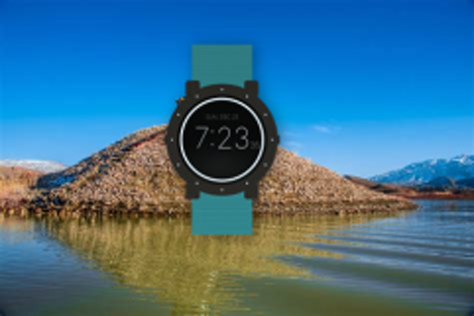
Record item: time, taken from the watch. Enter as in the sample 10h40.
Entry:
7h23
